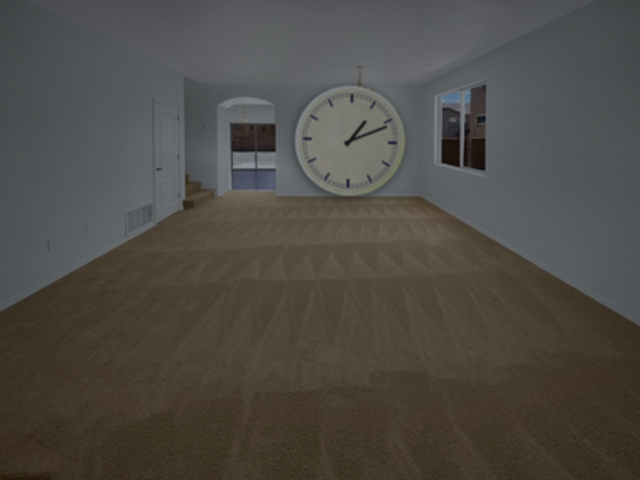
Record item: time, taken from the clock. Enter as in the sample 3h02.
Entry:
1h11
